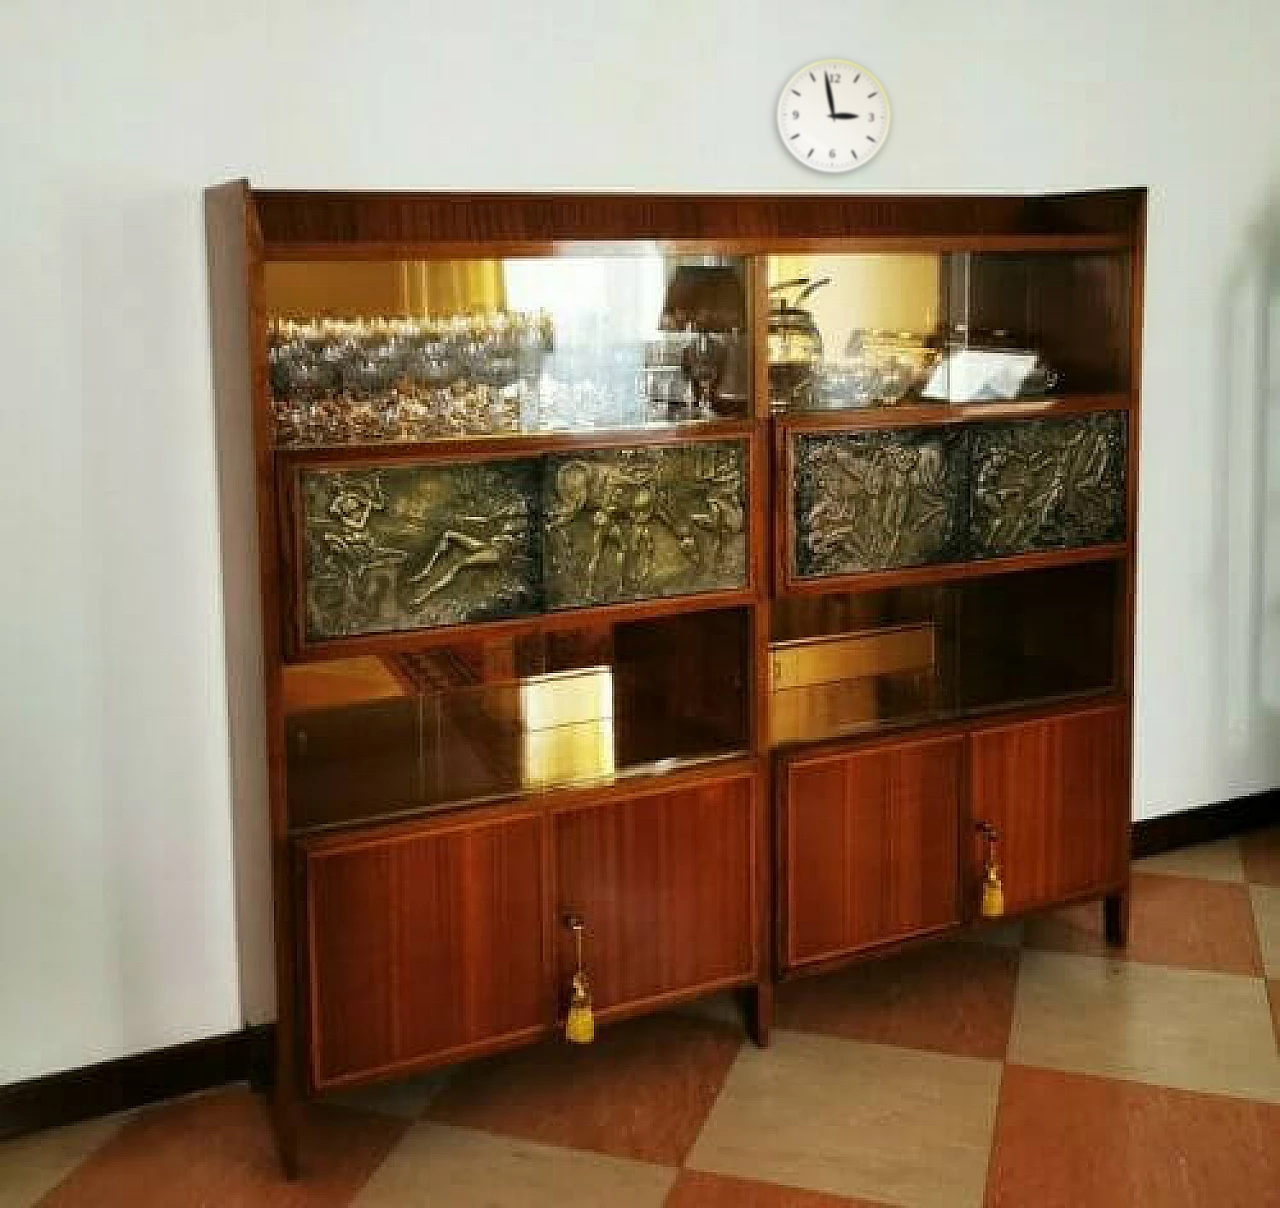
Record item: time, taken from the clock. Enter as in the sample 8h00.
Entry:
2h58
